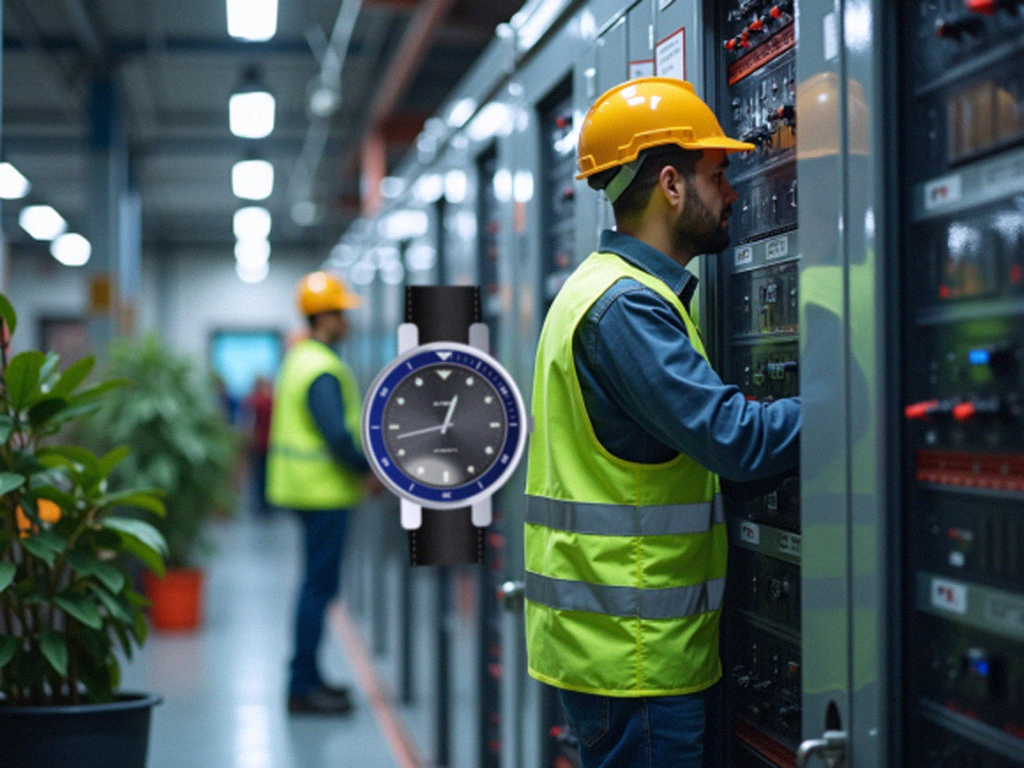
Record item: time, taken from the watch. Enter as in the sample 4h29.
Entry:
12h43
